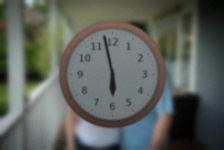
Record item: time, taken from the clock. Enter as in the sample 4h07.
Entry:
5h58
